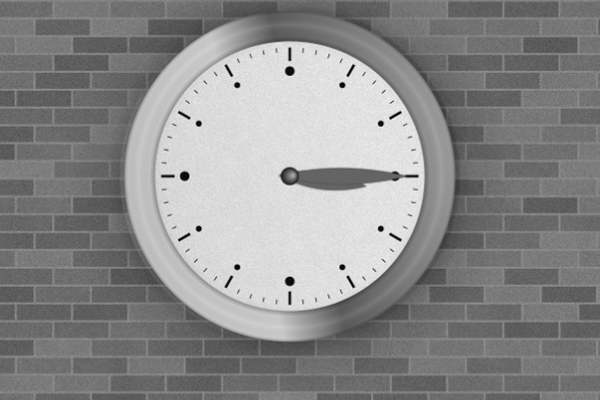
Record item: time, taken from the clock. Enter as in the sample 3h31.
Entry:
3h15
